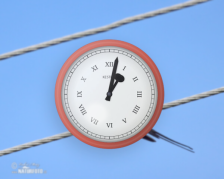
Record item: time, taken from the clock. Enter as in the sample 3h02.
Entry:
1h02
